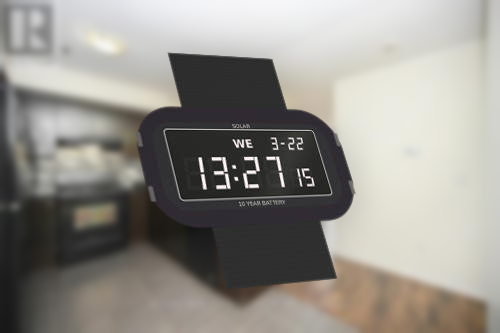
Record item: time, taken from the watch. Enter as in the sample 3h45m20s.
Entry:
13h27m15s
